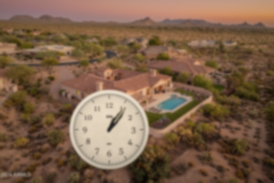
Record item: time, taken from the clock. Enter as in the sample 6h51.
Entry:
1h06
